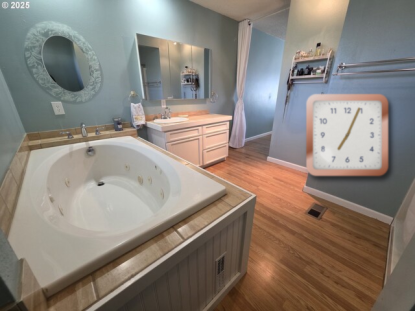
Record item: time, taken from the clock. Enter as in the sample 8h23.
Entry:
7h04
